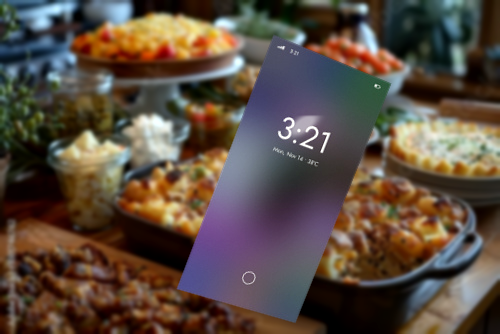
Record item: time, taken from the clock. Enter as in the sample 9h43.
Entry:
3h21
